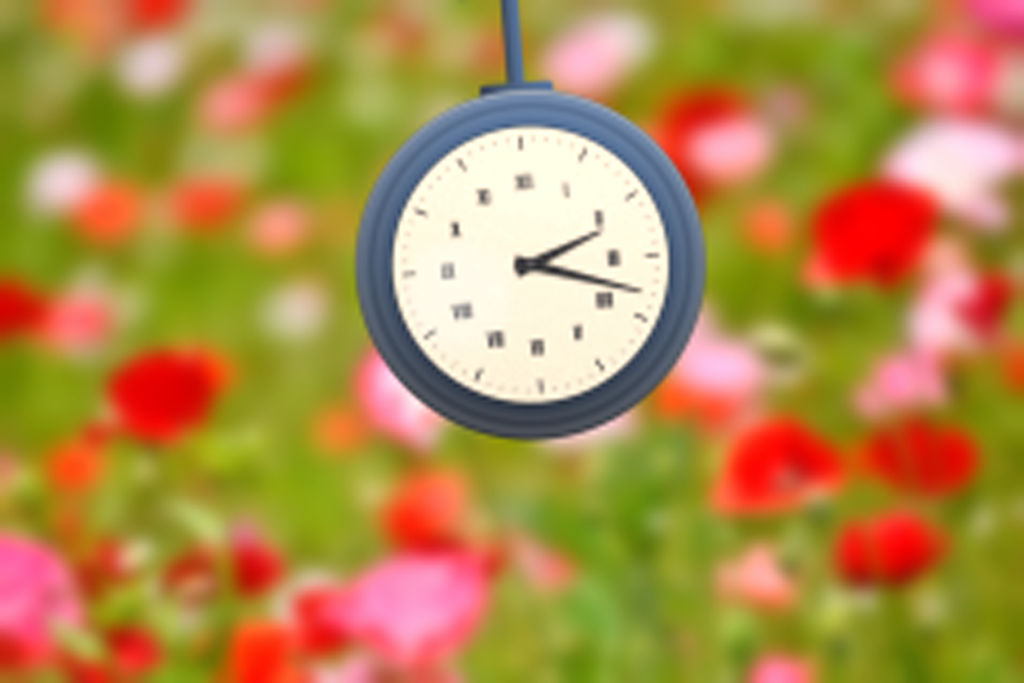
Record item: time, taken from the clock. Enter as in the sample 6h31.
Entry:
2h18
